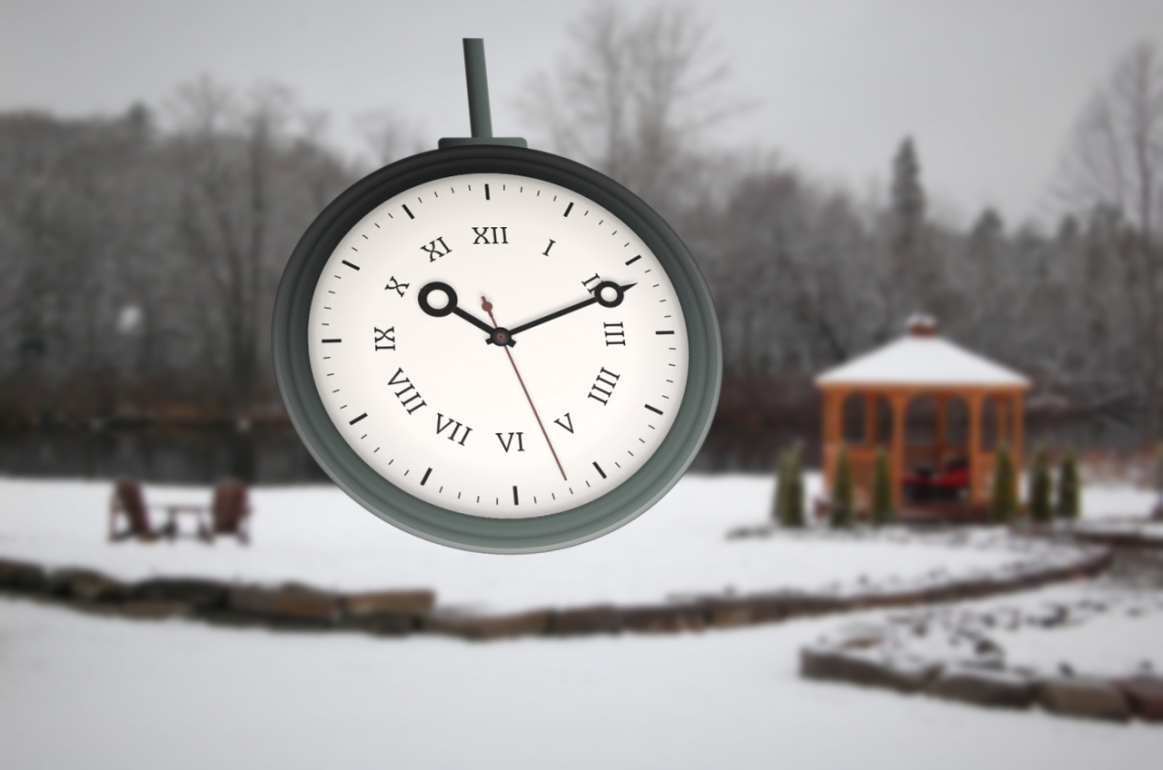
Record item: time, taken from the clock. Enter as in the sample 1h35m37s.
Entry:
10h11m27s
